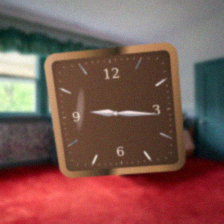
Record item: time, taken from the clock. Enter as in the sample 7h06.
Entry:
9h16
